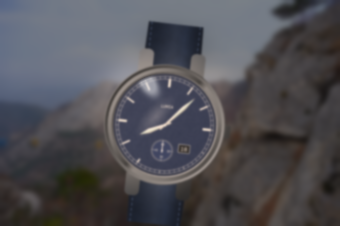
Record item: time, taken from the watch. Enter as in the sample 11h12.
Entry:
8h07
